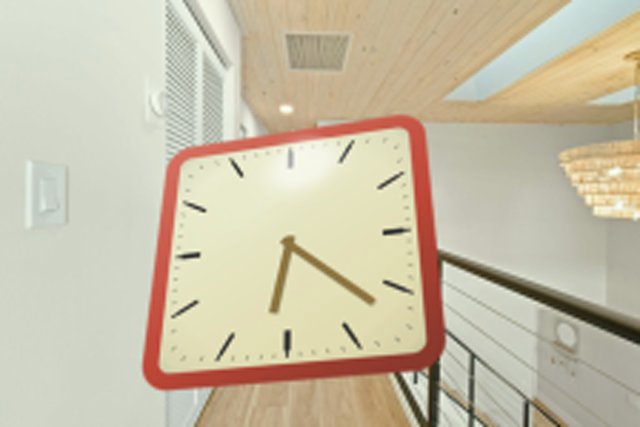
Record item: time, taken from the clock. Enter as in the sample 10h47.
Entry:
6h22
